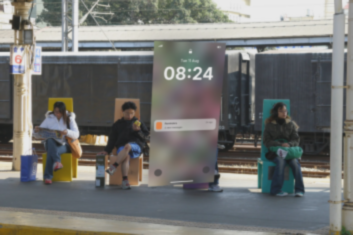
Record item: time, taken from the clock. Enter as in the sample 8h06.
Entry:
8h24
